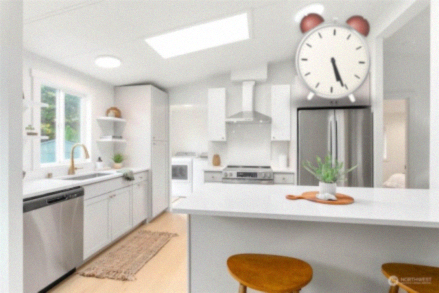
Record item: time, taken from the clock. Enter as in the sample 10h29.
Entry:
5h26
